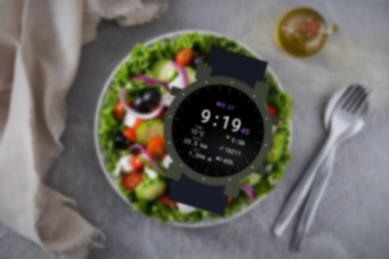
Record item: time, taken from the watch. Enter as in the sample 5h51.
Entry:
9h19
